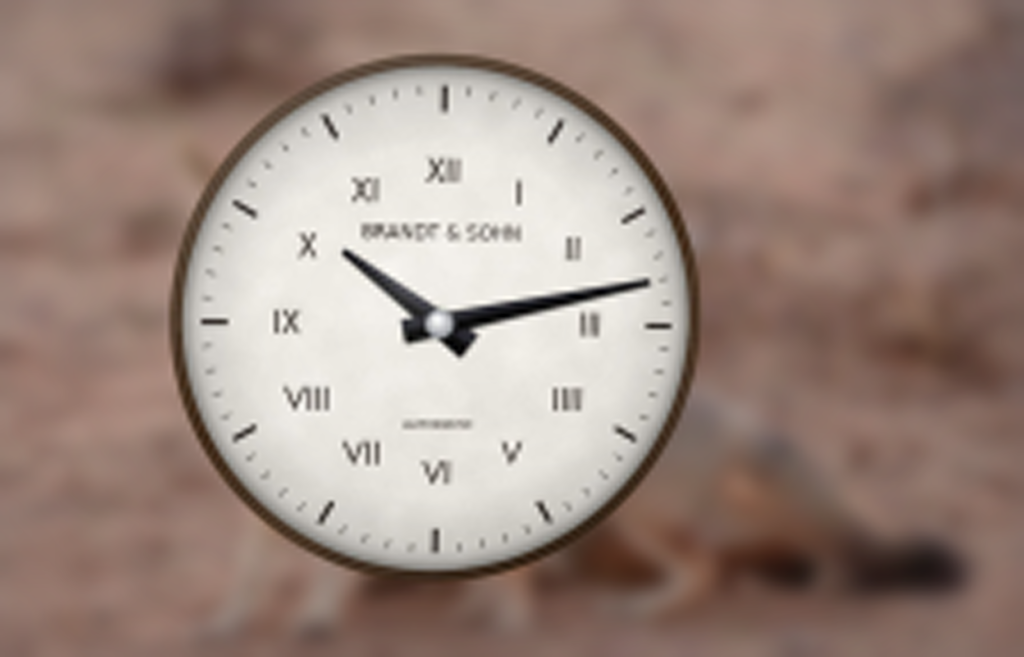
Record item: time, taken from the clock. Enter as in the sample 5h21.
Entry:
10h13
